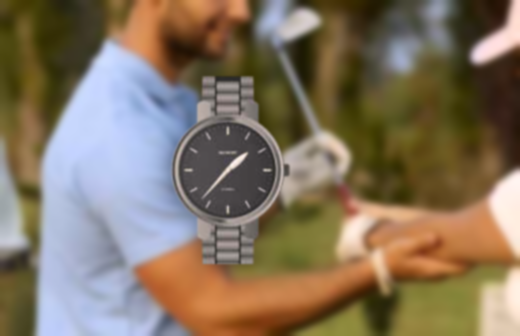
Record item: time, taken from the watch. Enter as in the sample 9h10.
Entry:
1h37
